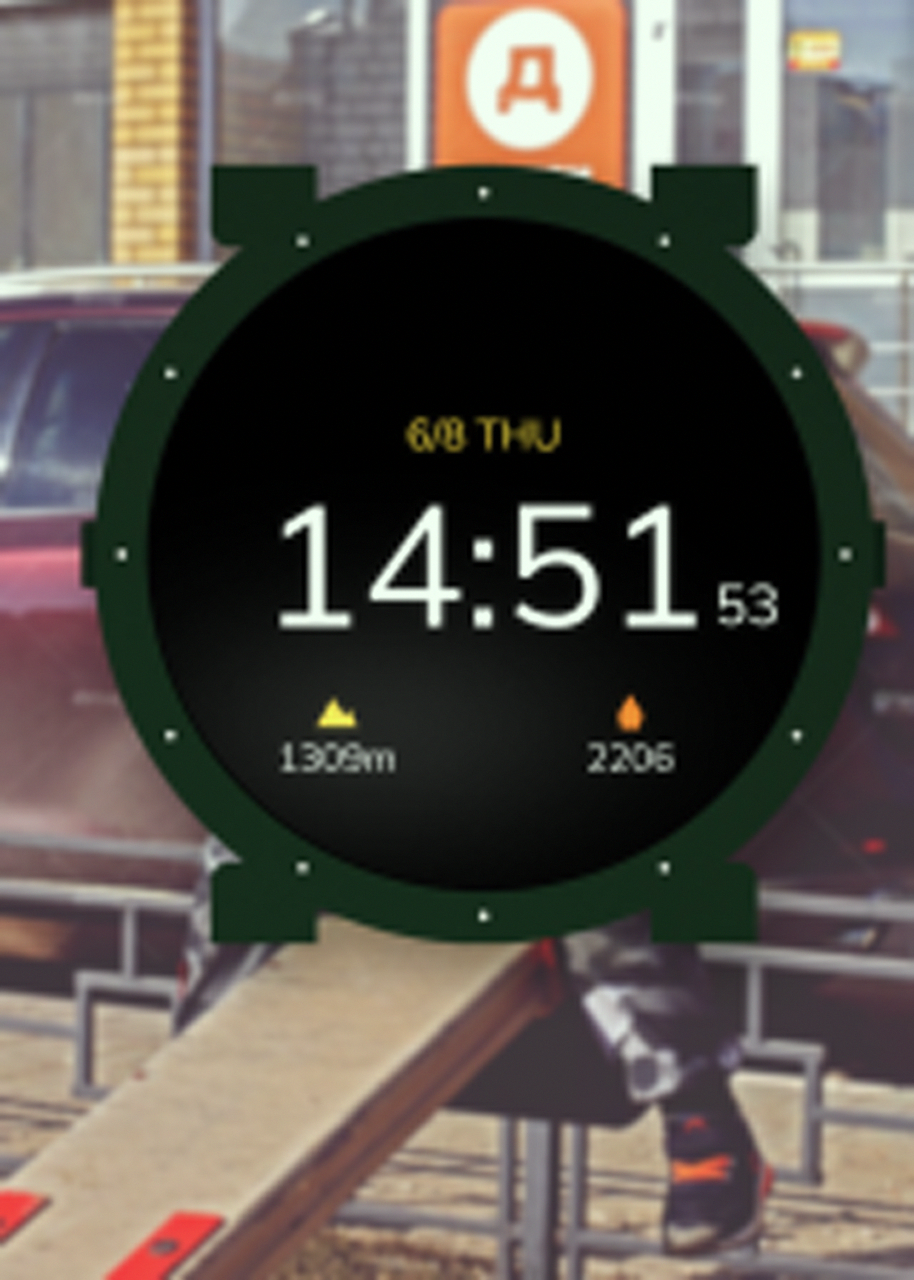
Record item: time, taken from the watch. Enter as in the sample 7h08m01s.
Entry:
14h51m53s
